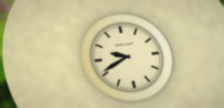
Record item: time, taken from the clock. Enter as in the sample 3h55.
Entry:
9h41
